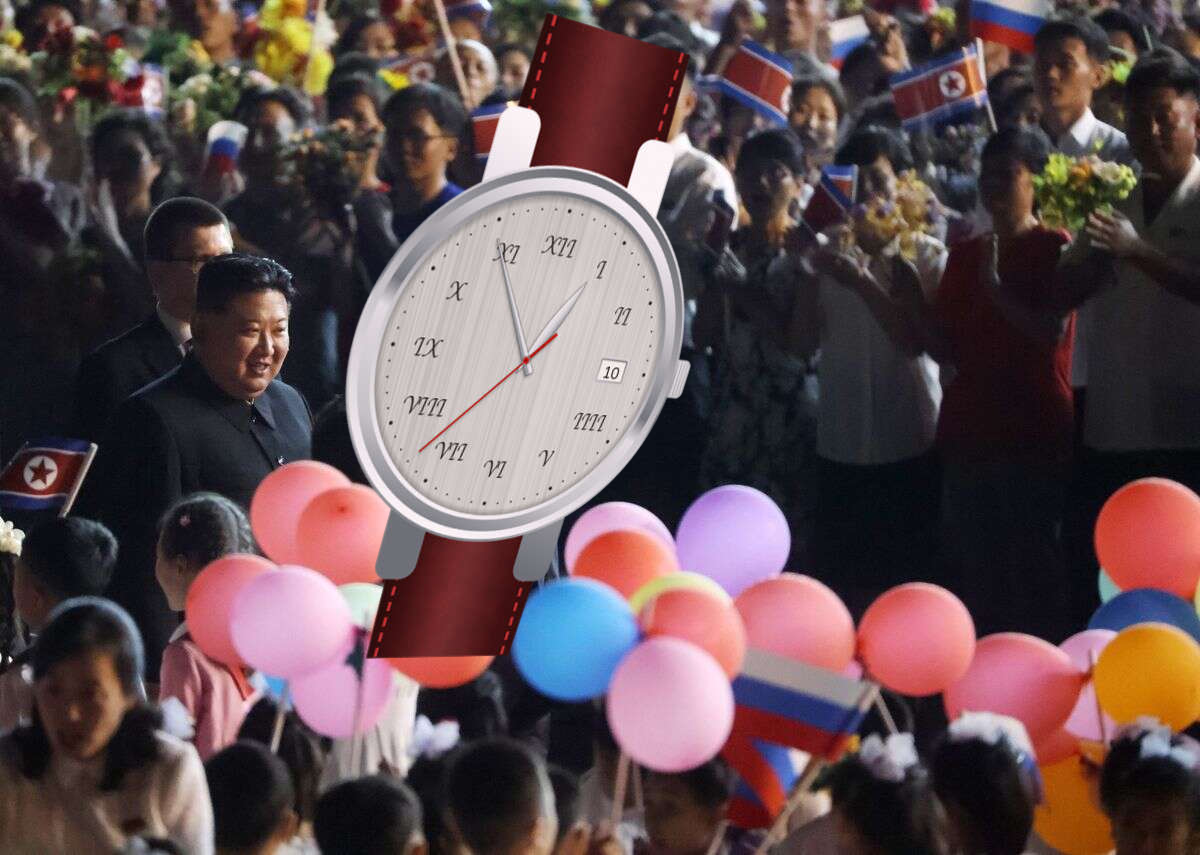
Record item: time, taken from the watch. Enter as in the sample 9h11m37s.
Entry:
12h54m37s
